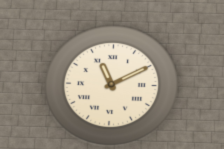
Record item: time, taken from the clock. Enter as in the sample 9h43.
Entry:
11h10
